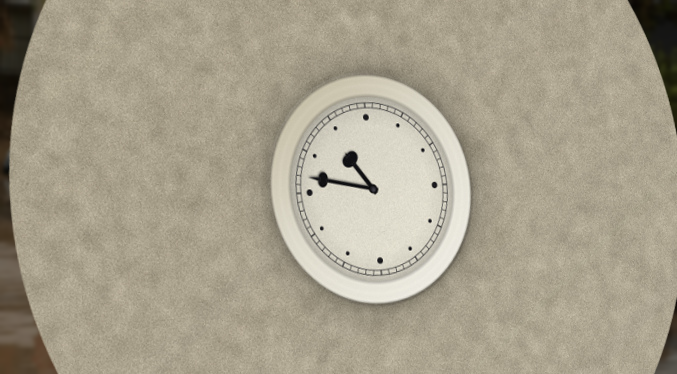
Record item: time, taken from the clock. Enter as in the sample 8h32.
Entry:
10h47
